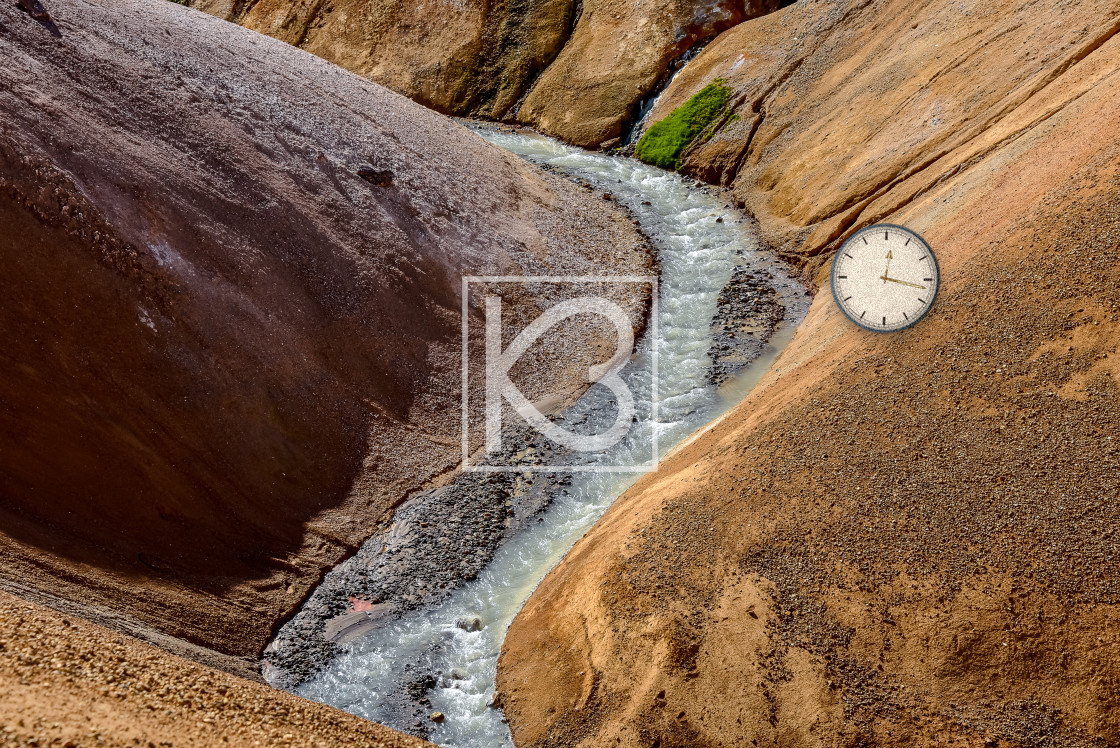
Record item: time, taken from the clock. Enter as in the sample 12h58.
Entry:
12h17
